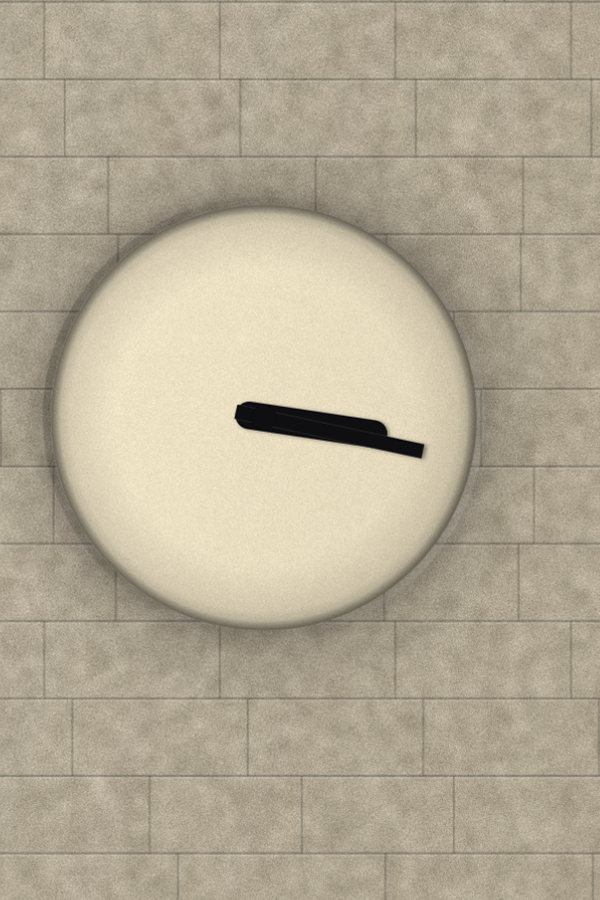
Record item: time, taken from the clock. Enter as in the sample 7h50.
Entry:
3h17
